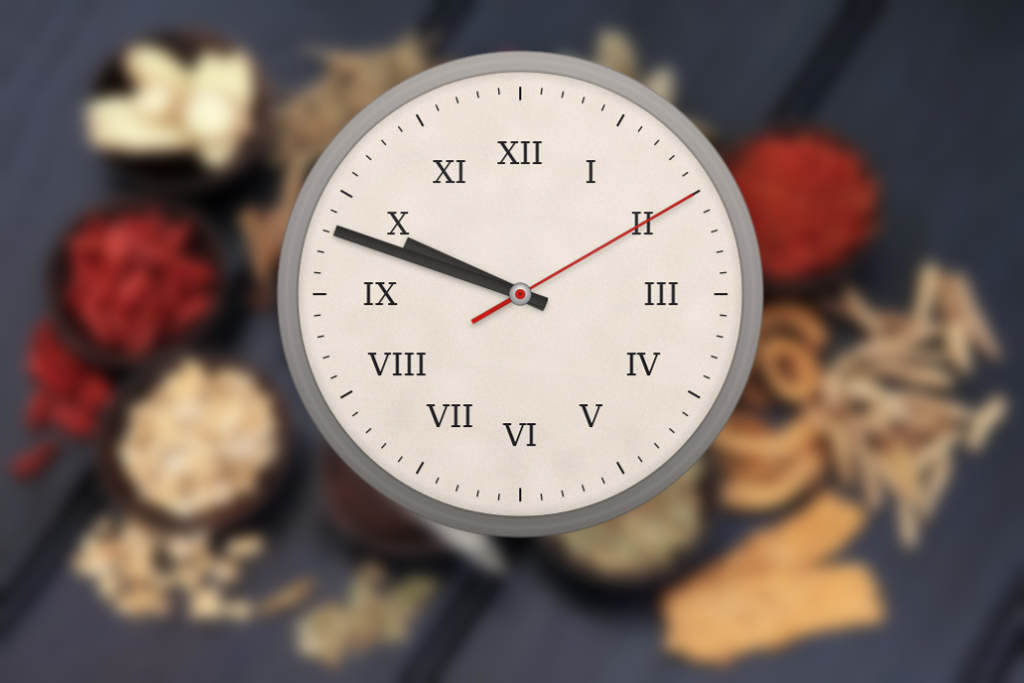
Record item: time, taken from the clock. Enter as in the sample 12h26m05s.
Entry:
9h48m10s
